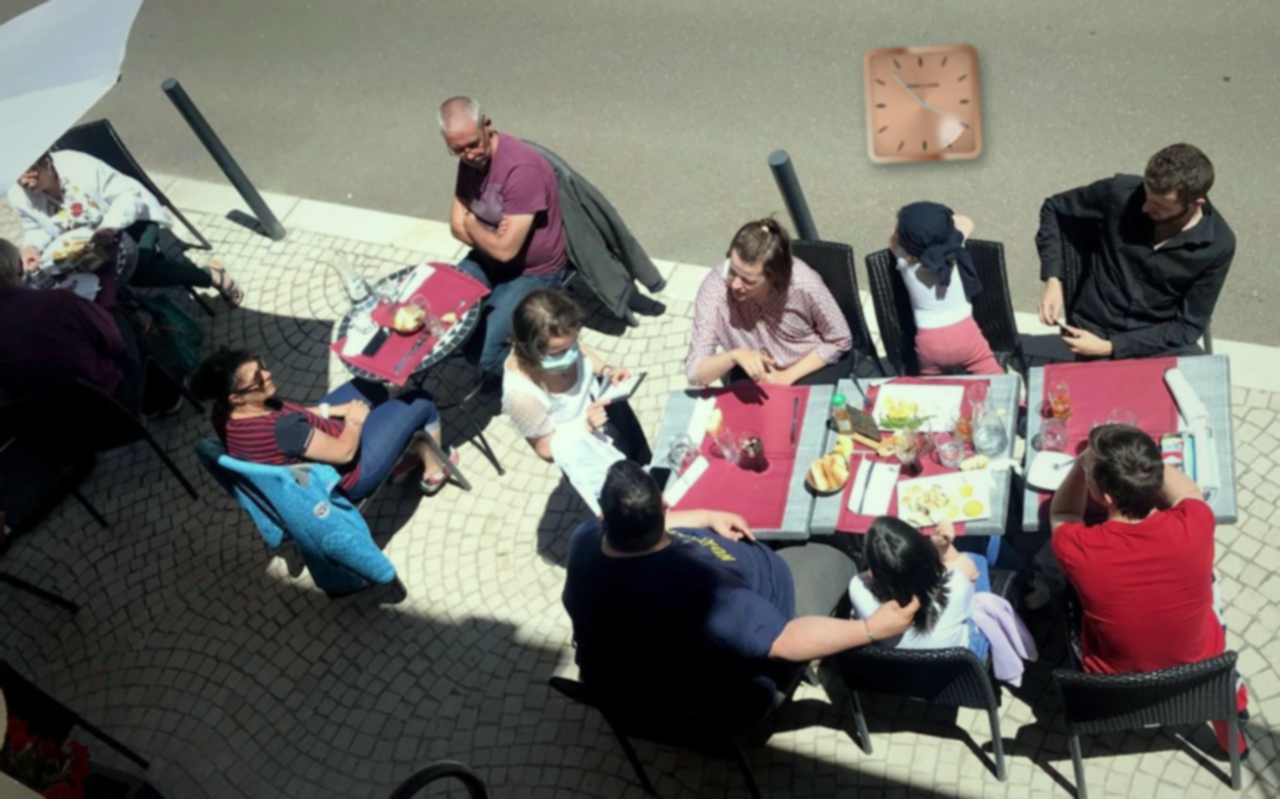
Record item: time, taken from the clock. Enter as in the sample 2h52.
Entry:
3h53
